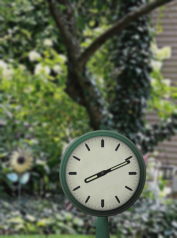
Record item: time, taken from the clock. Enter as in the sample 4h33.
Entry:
8h11
